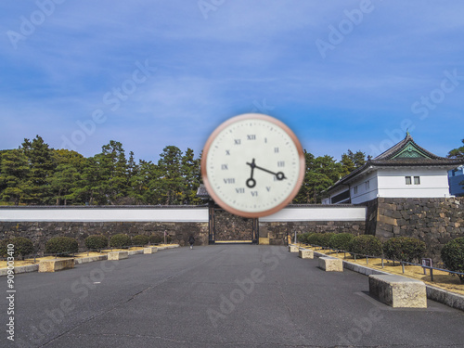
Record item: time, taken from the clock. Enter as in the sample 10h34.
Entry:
6h19
